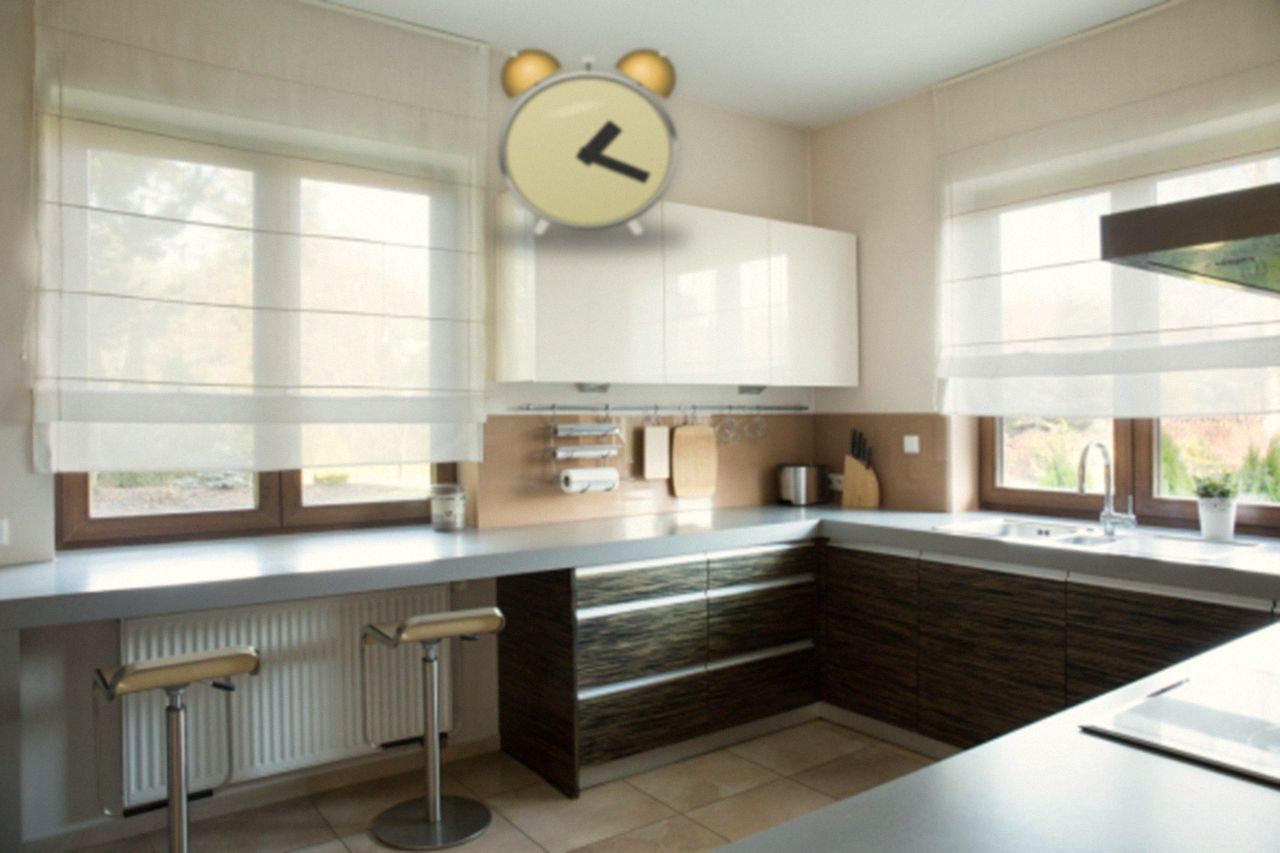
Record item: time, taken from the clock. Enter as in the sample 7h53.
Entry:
1h19
